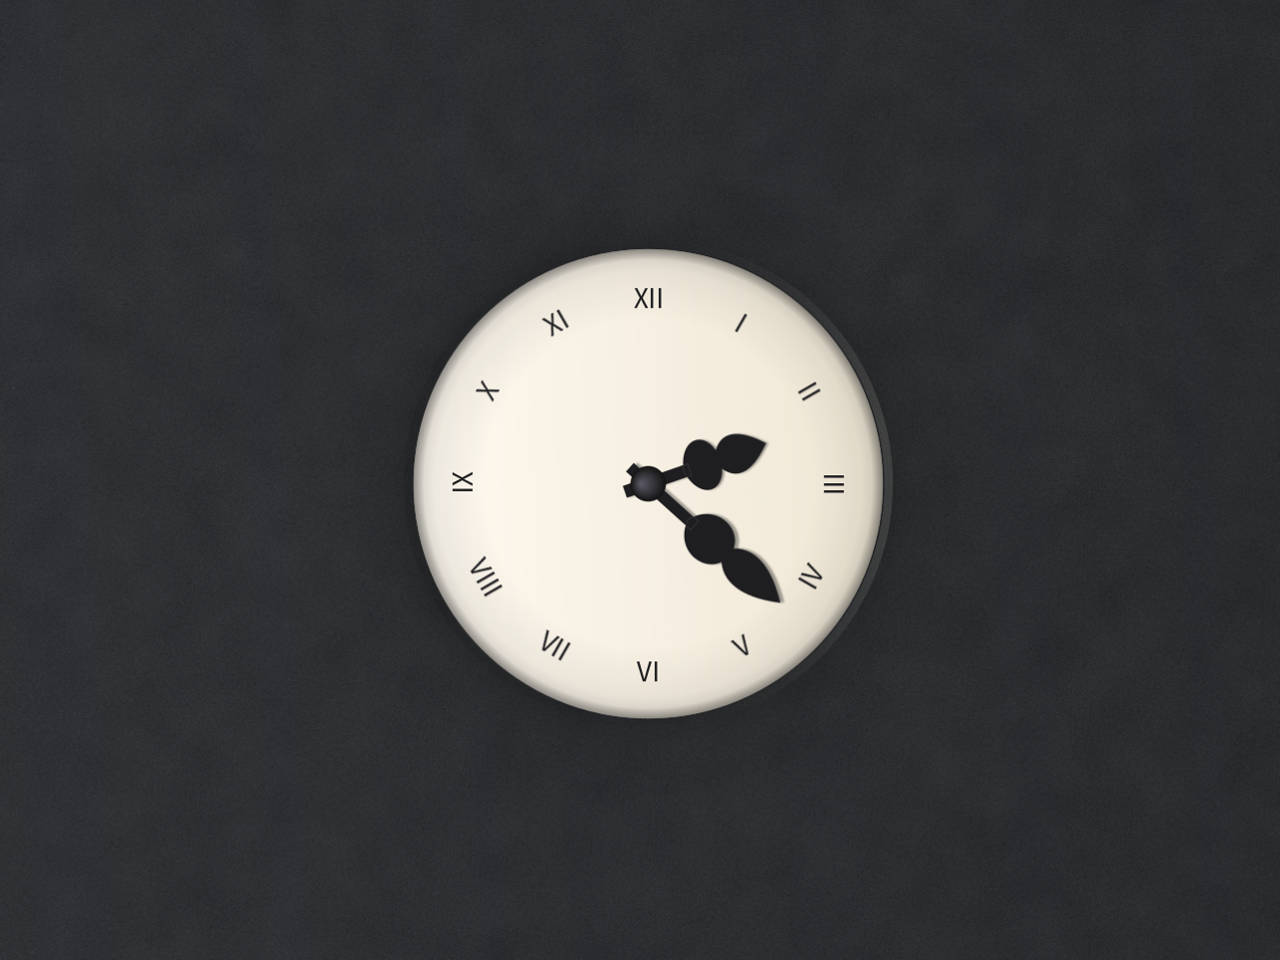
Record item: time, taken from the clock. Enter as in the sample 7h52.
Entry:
2h22
